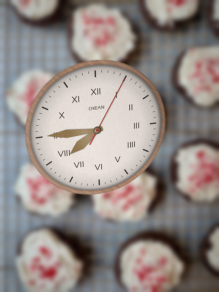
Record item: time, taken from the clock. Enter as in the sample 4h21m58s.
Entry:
7h45m05s
